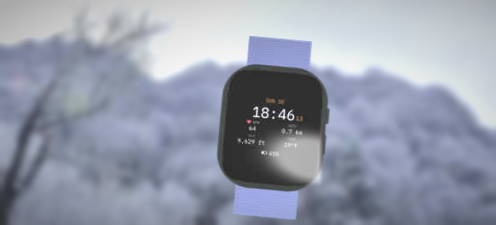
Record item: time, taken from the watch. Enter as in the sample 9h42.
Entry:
18h46
